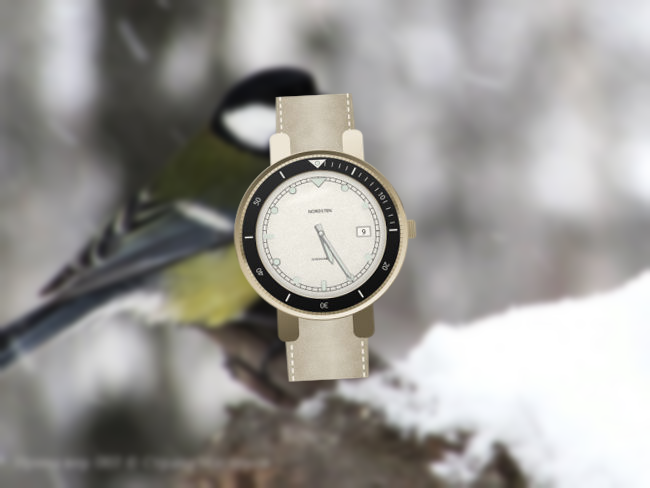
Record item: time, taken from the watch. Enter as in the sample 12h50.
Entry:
5h25
